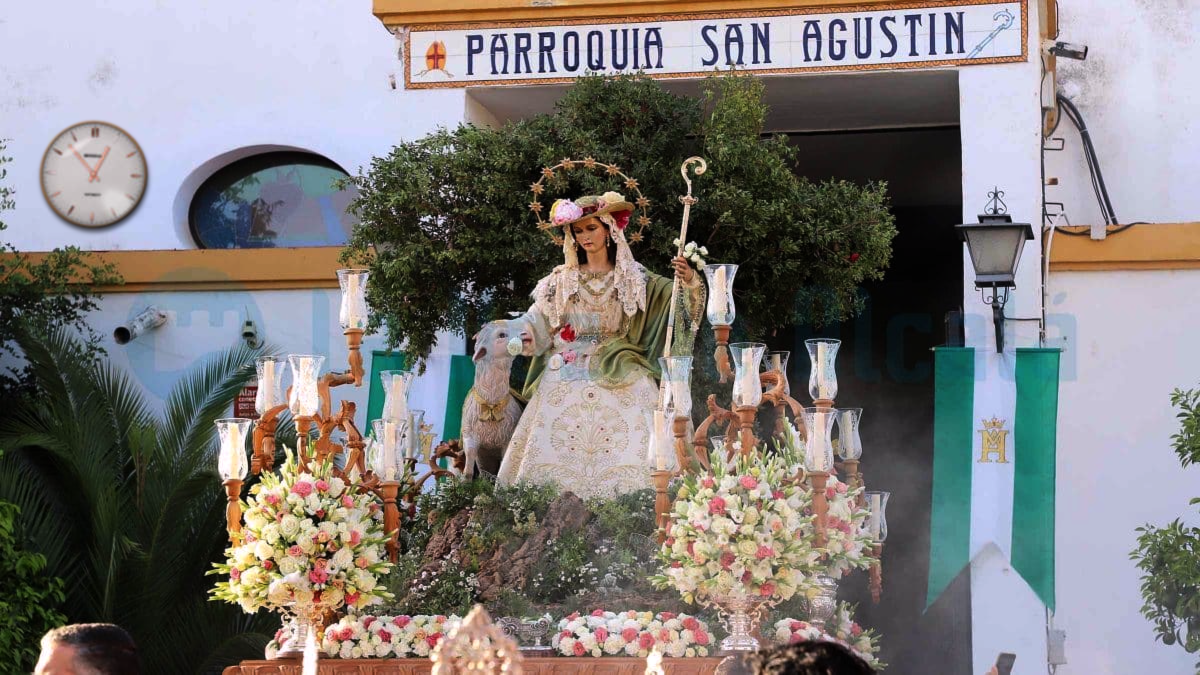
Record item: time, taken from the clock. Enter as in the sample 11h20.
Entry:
12h53
